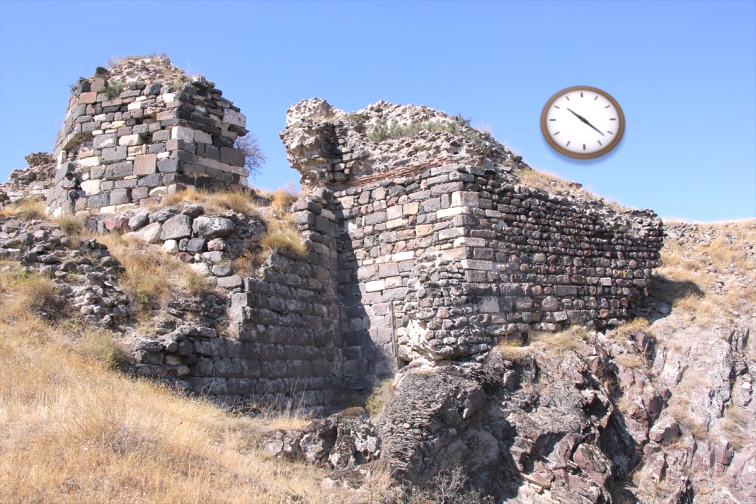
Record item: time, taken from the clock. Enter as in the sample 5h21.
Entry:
10h22
